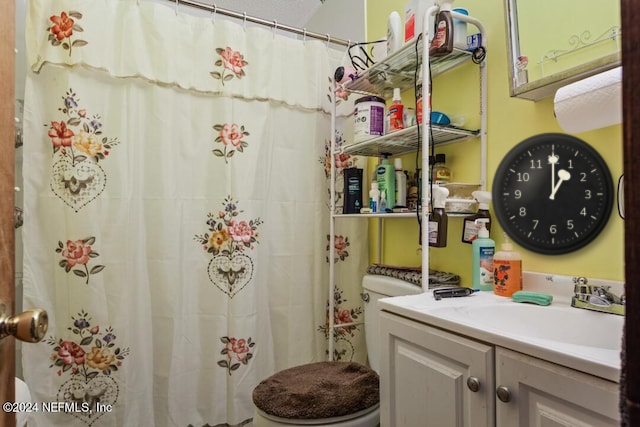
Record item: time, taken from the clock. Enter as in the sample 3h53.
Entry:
1h00
